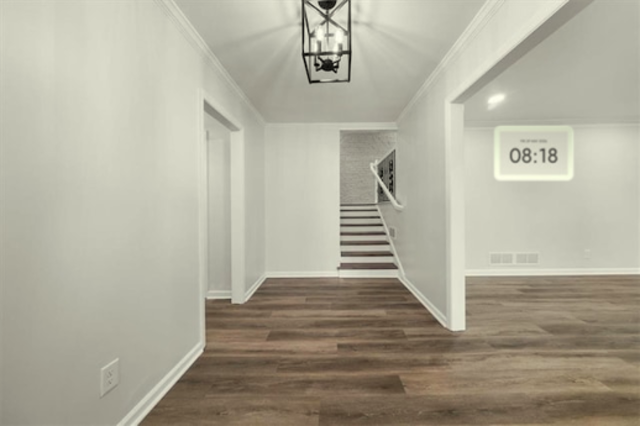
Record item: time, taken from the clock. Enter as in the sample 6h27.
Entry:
8h18
